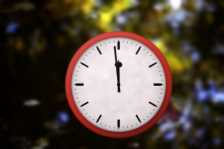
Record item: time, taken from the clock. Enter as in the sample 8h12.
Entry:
11h59
